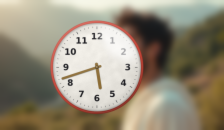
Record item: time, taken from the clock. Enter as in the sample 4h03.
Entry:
5h42
